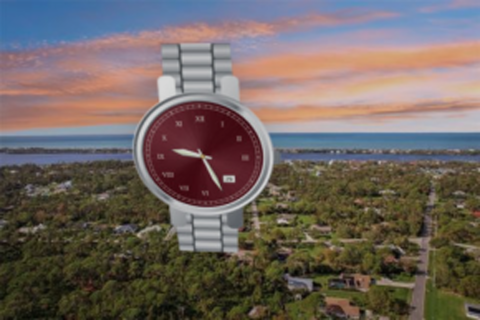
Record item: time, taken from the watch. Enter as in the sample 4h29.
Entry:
9h26
